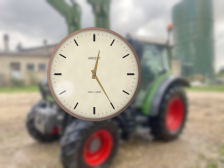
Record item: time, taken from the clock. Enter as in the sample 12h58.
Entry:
12h25
